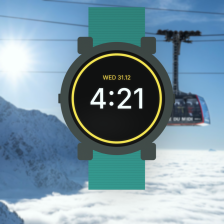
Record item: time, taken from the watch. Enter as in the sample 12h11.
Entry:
4h21
